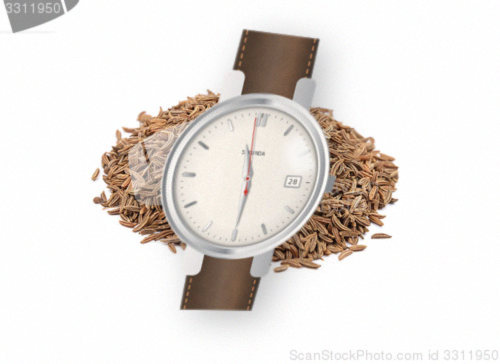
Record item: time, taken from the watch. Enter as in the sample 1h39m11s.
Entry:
11h29m59s
